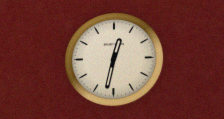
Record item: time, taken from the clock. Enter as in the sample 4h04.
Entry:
12h32
